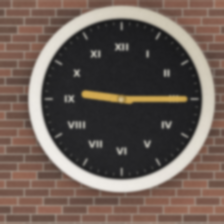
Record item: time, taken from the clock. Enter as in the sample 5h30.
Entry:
9h15
